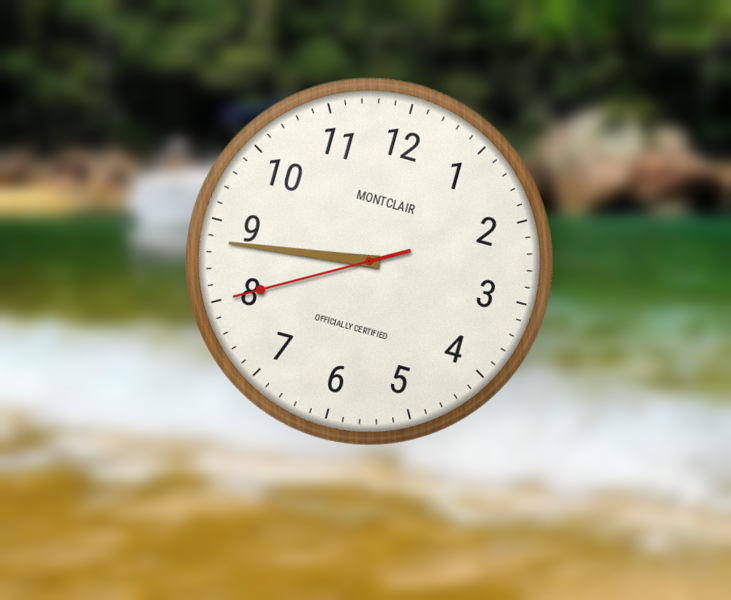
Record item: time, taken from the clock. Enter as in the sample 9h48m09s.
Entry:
8h43m40s
